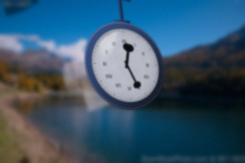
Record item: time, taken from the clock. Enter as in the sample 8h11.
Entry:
12h26
